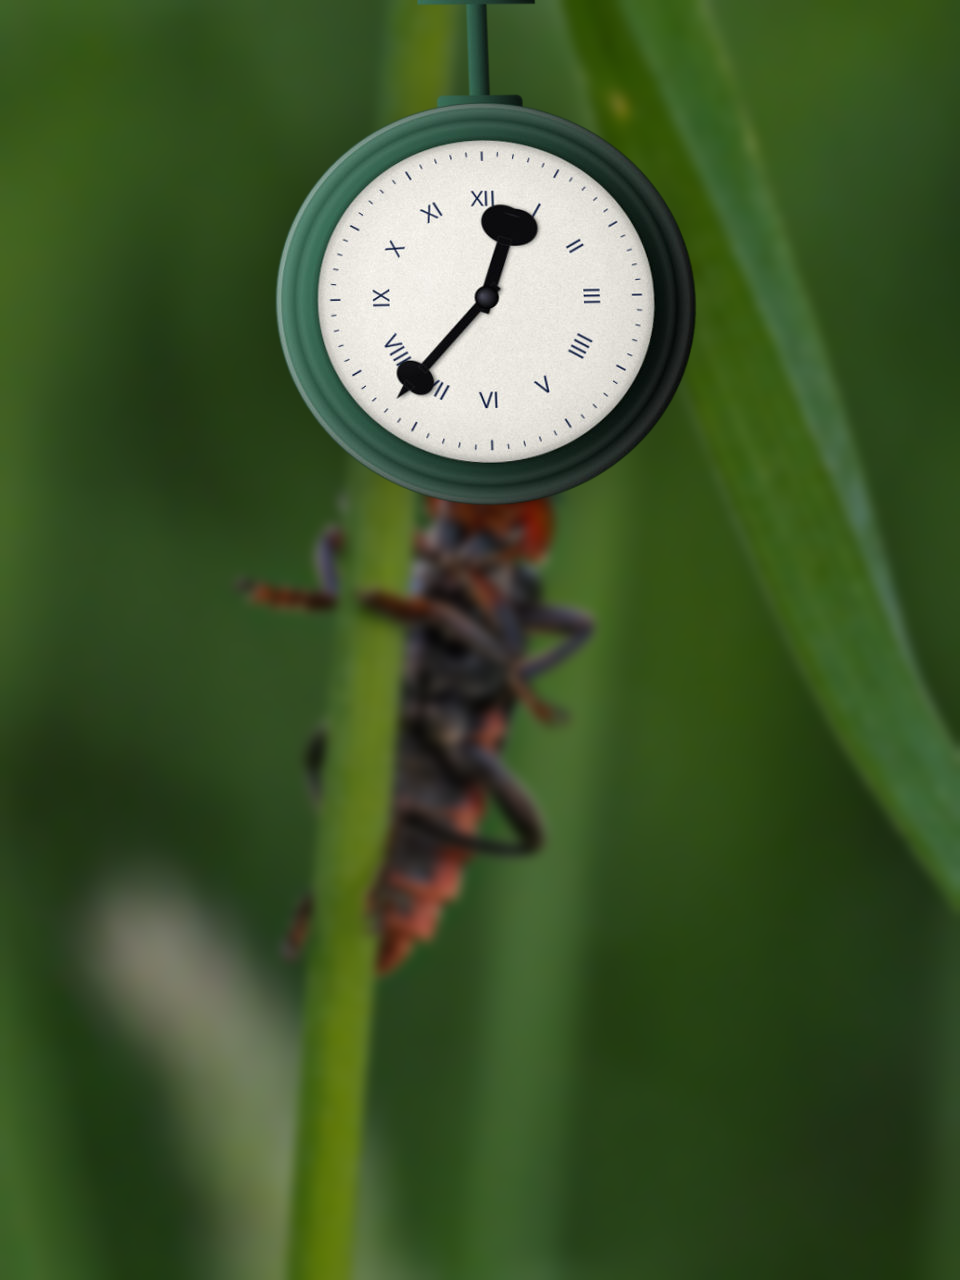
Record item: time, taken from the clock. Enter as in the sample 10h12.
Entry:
12h37
